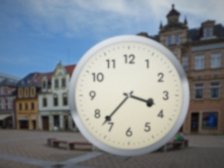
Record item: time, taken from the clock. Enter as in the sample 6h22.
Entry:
3h37
